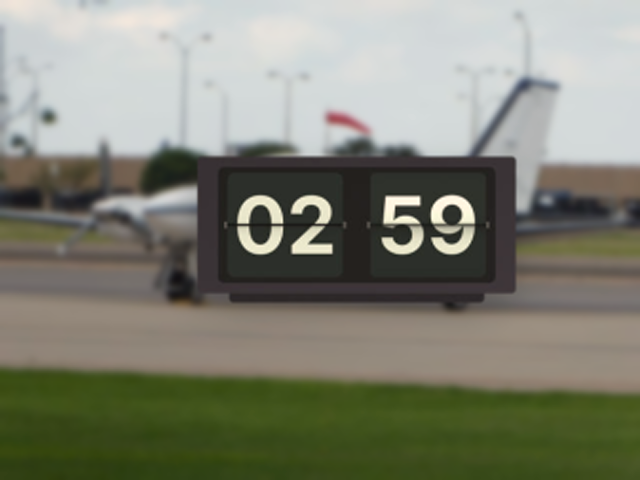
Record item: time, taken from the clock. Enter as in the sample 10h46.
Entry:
2h59
